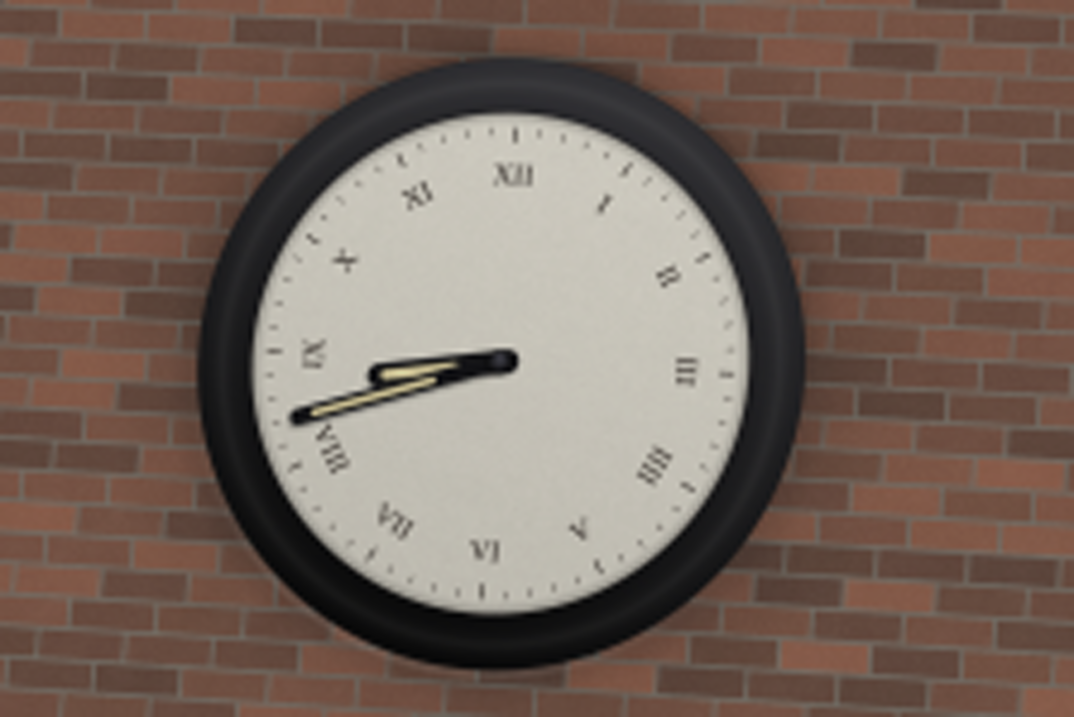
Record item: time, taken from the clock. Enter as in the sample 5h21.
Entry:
8h42
